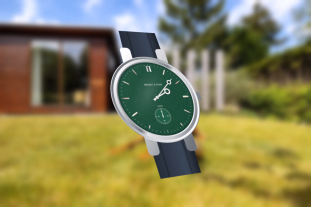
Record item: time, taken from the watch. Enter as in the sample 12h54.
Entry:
2h08
